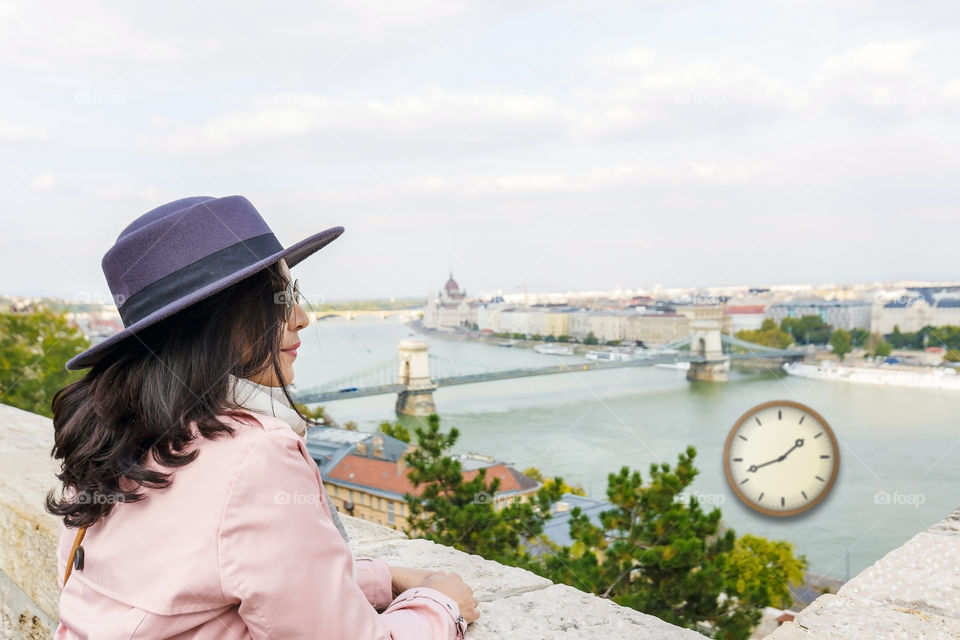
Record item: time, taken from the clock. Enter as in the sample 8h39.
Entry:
1h42
